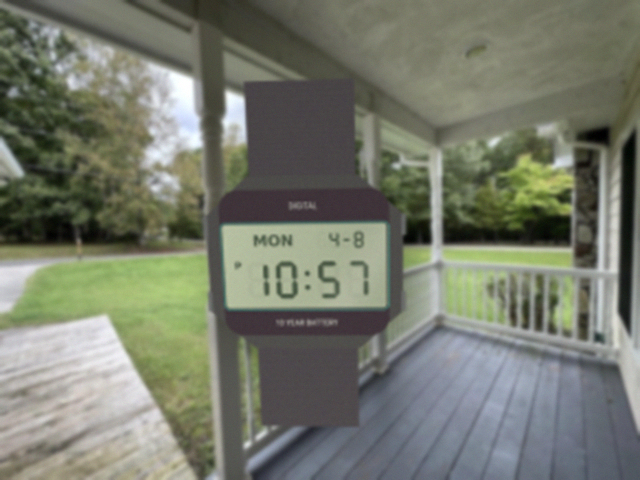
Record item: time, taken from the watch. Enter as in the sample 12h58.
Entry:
10h57
